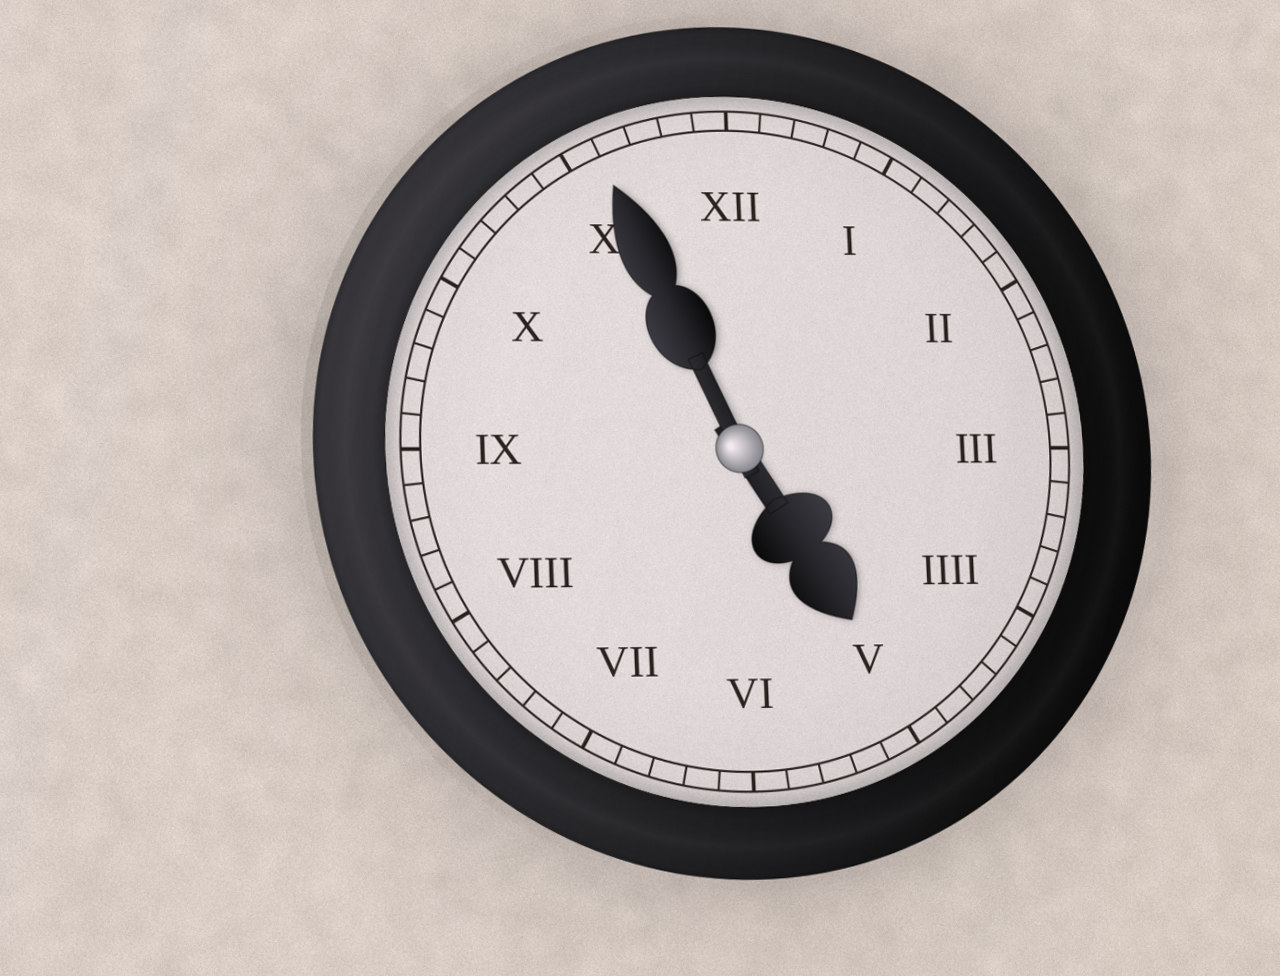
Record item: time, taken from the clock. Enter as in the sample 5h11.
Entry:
4h56
